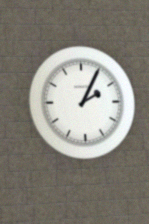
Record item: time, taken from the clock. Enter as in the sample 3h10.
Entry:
2h05
